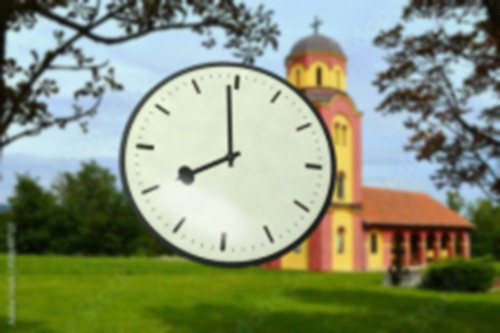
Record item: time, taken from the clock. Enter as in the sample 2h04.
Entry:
7h59
